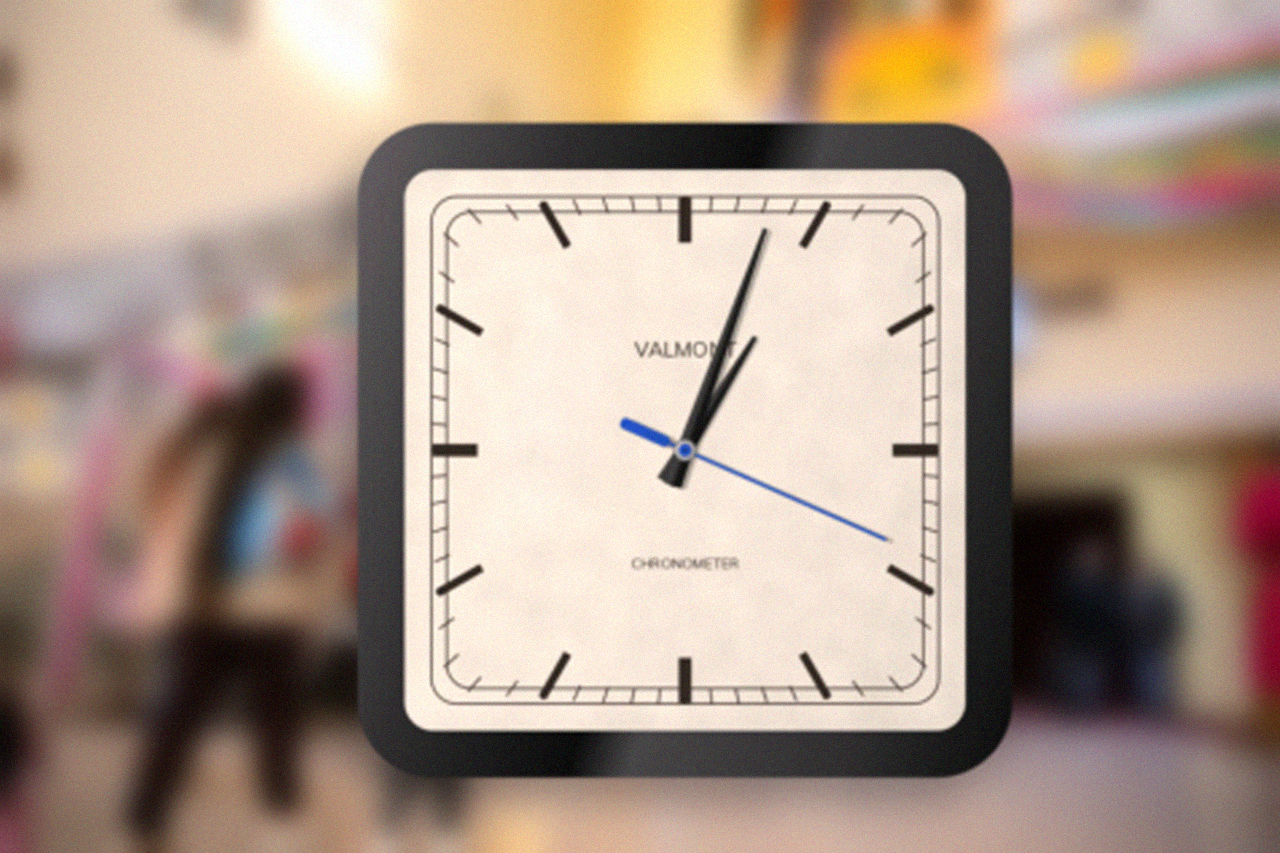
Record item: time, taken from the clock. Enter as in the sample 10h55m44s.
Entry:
1h03m19s
